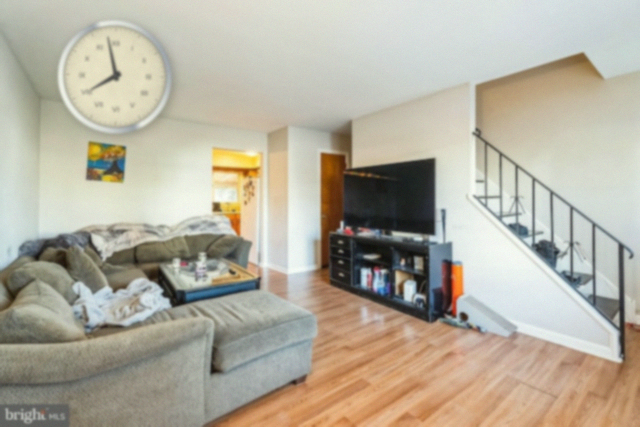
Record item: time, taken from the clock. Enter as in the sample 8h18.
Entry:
7h58
